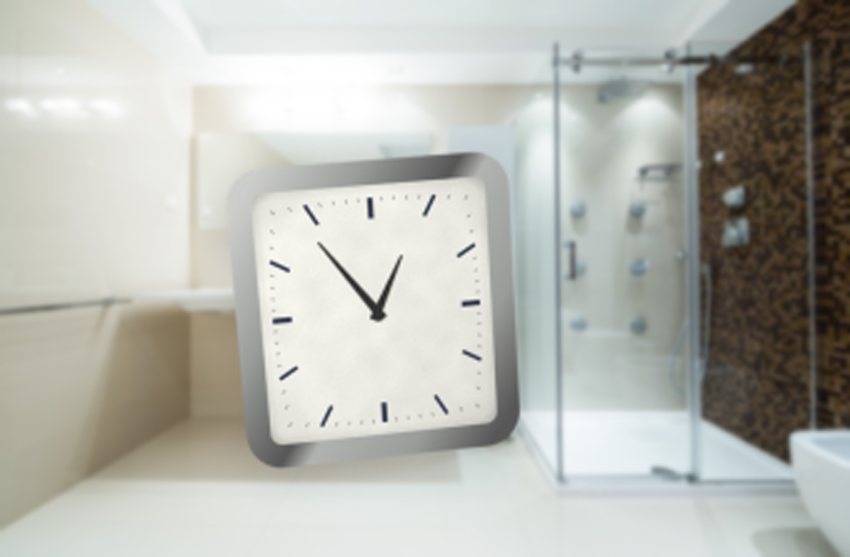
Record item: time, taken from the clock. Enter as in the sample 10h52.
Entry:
12h54
